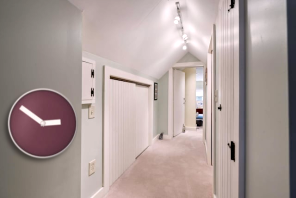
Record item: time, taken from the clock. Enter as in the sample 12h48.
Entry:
2h51
